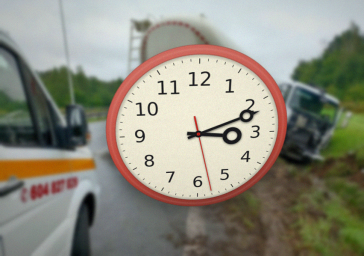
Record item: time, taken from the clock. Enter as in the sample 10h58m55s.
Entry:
3h11m28s
